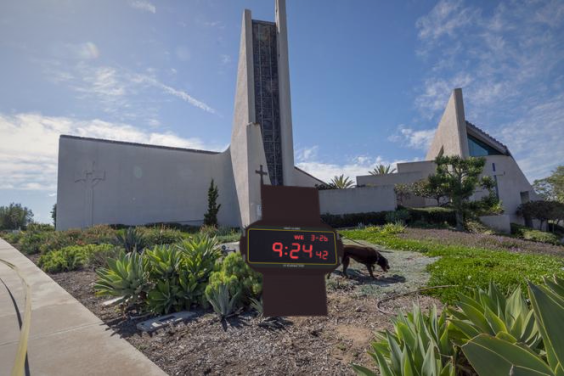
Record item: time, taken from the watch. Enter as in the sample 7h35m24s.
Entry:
9h24m42s
